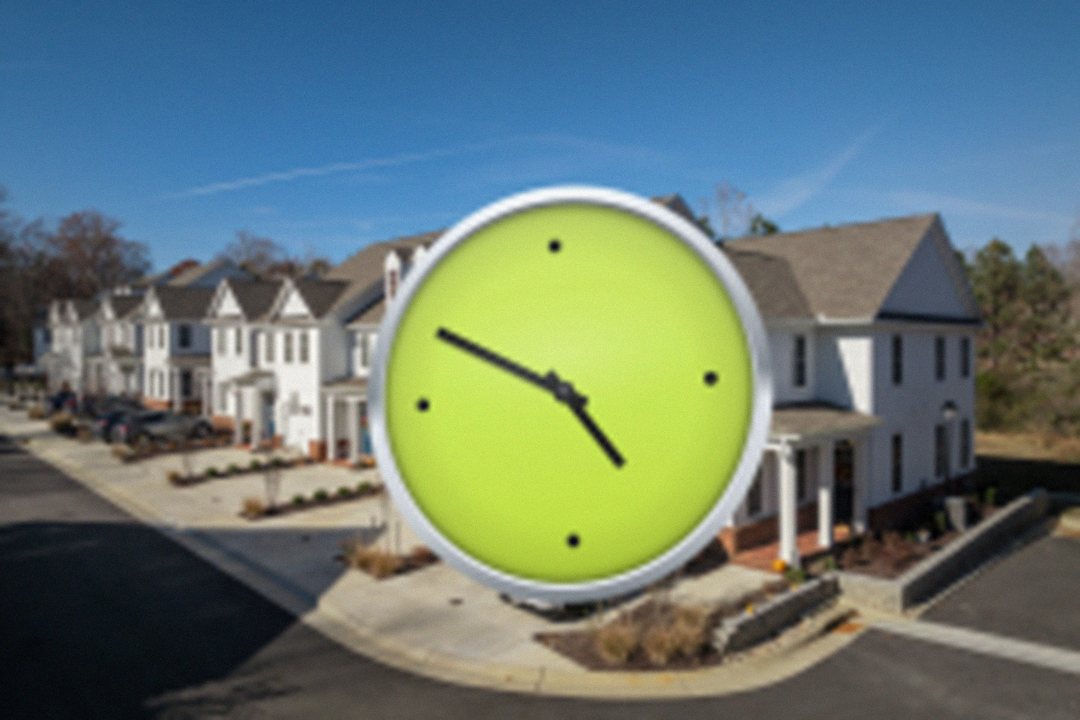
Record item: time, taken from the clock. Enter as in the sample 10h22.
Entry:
4h50
